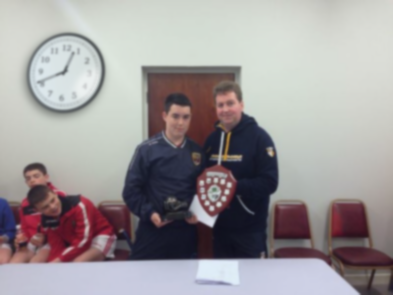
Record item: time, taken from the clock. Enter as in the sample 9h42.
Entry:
12h41
